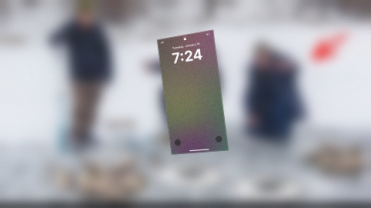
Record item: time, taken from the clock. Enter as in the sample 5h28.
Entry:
7h24
